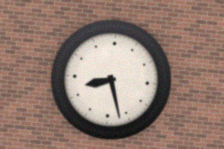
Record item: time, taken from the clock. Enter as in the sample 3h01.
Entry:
8h27
